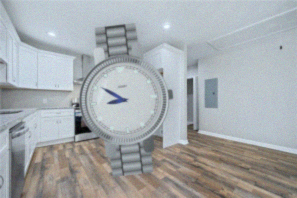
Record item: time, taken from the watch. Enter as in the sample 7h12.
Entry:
8h51
